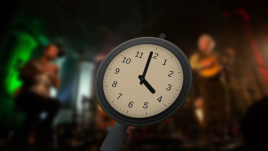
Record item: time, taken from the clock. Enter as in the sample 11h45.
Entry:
3h59
